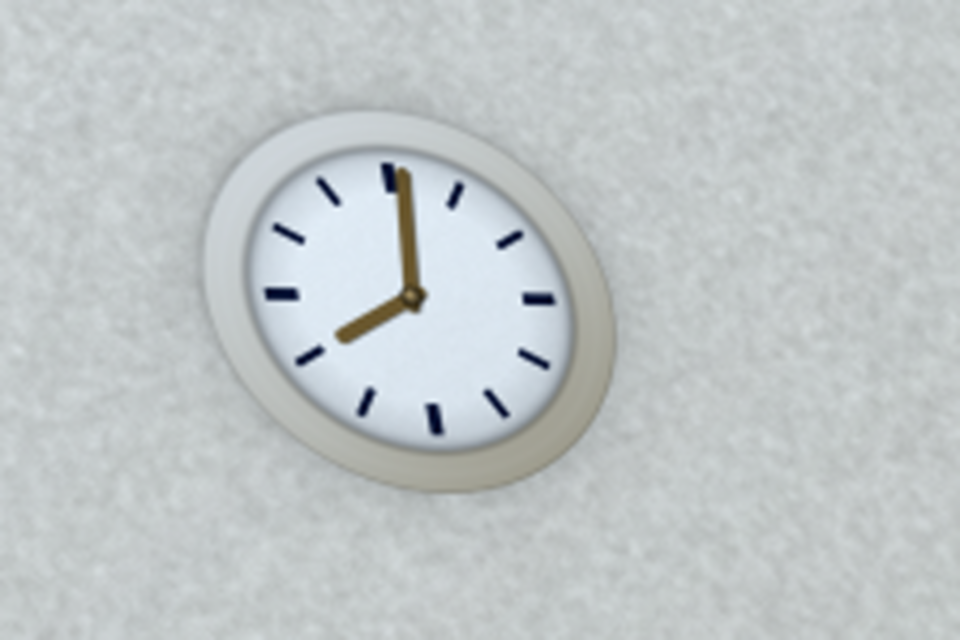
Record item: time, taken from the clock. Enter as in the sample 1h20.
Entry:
8h01
